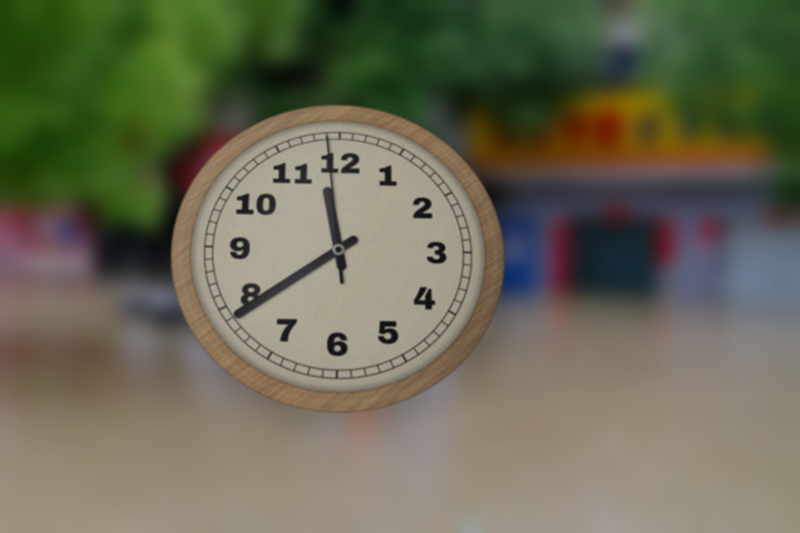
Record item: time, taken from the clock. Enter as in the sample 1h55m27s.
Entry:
11h38m59s
